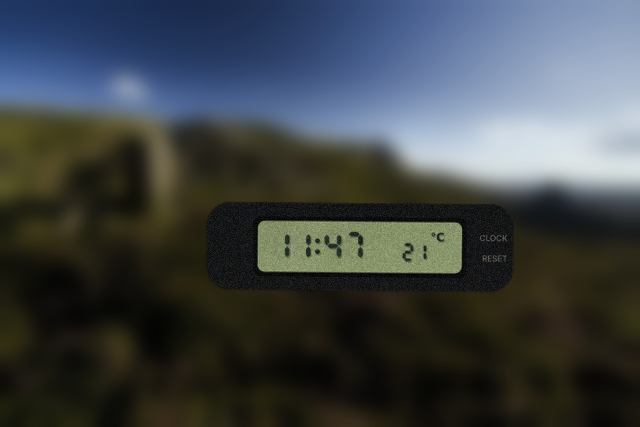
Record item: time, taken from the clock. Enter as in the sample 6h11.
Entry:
11h47
